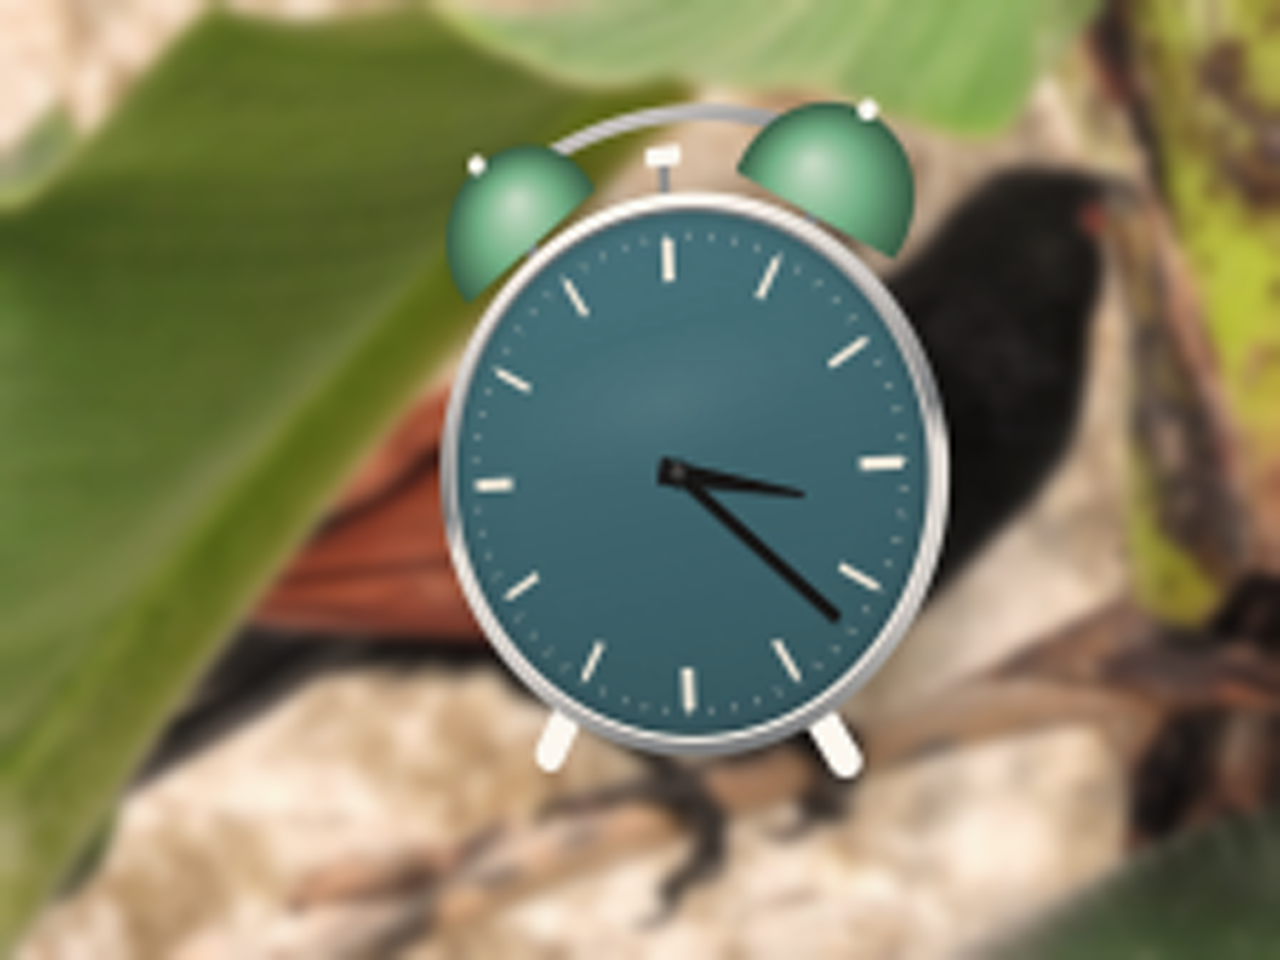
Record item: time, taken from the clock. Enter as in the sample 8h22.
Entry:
3h22
